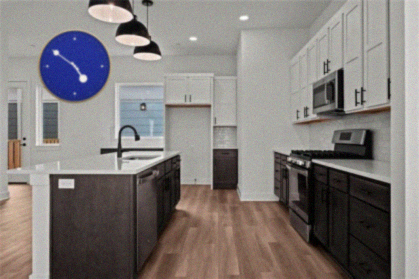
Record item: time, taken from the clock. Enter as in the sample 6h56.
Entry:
4h51
